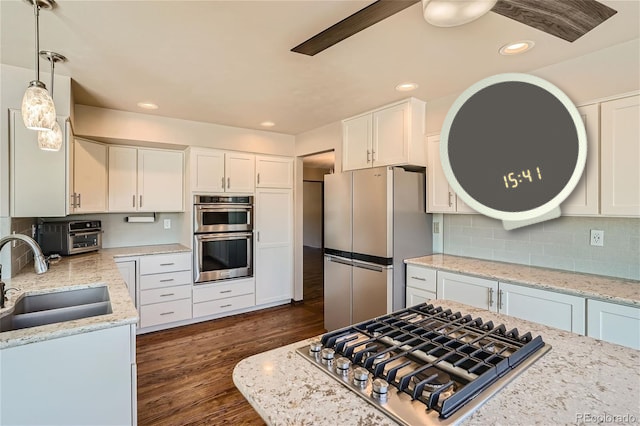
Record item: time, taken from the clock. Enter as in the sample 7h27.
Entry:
15h41
